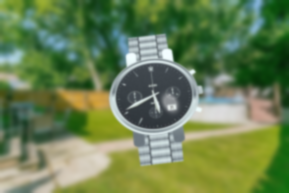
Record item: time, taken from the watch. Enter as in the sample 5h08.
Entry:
5h41
